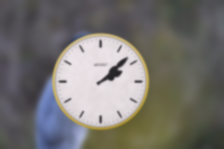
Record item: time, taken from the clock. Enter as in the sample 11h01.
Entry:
2h08
